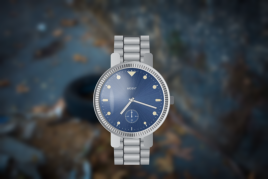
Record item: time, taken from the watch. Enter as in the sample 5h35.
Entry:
7h18
